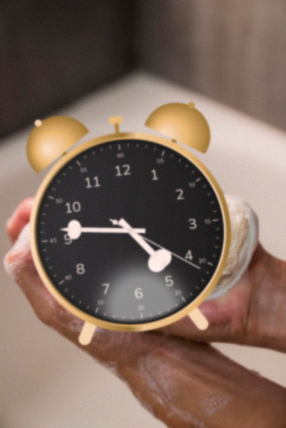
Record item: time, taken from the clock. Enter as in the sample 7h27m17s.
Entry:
4h46m21s
